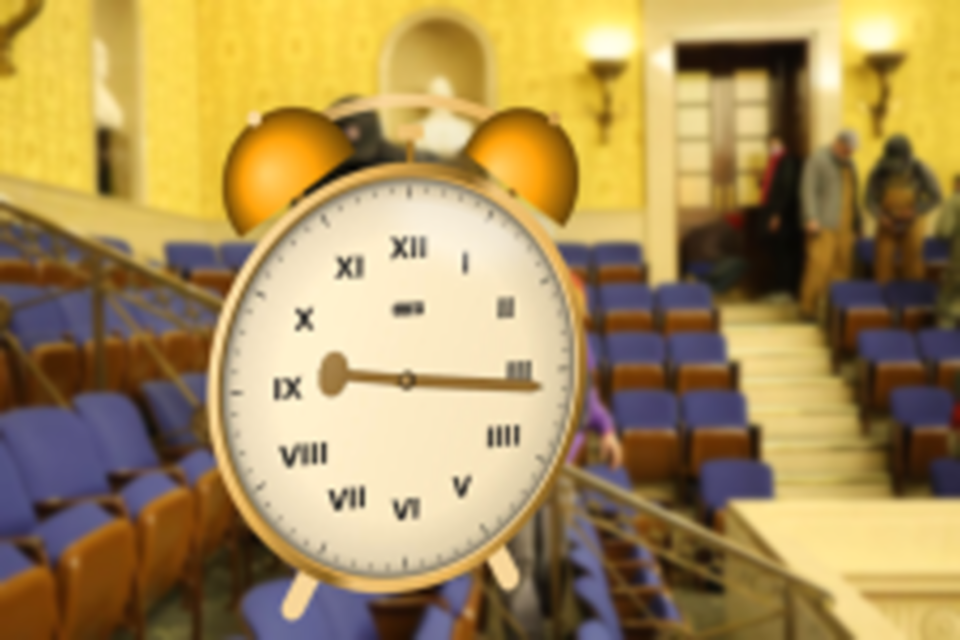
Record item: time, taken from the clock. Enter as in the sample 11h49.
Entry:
9h16
